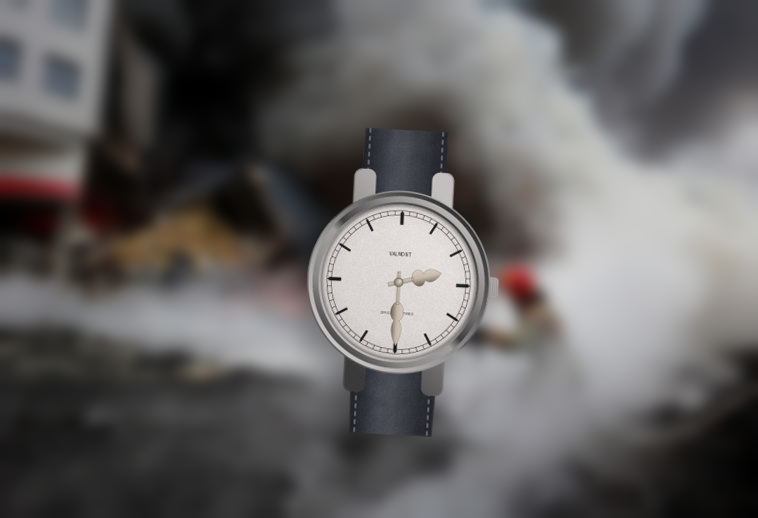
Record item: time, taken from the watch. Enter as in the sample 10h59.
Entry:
2h30
